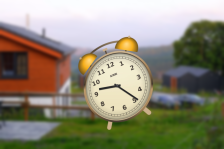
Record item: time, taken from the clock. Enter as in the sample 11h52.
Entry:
9h24
